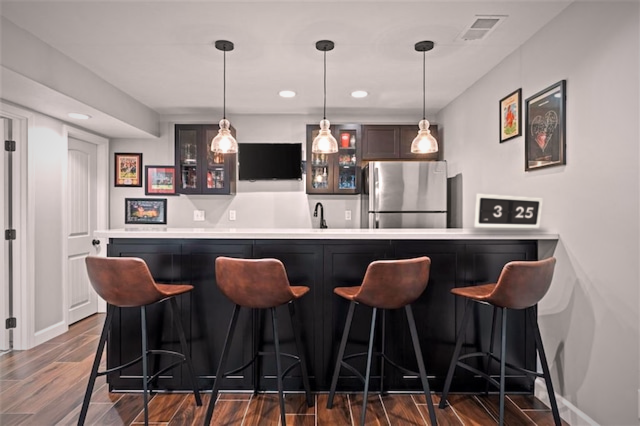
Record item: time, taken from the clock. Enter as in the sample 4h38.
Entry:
3h25
